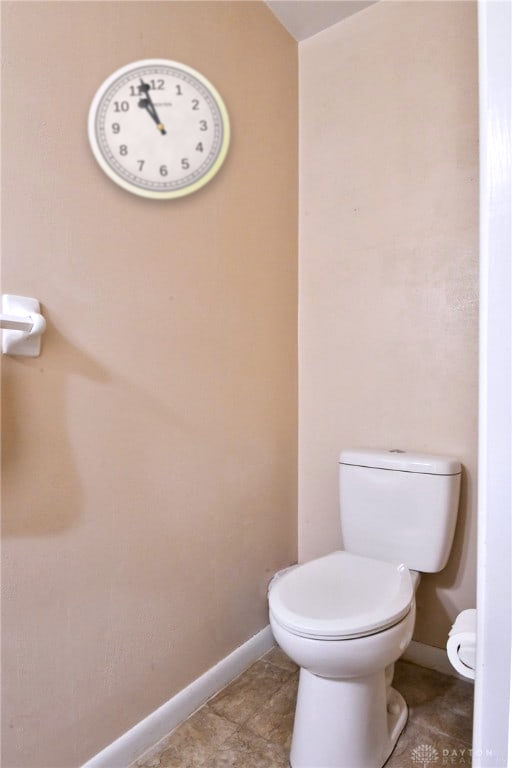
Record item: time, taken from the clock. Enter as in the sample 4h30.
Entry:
10h57
